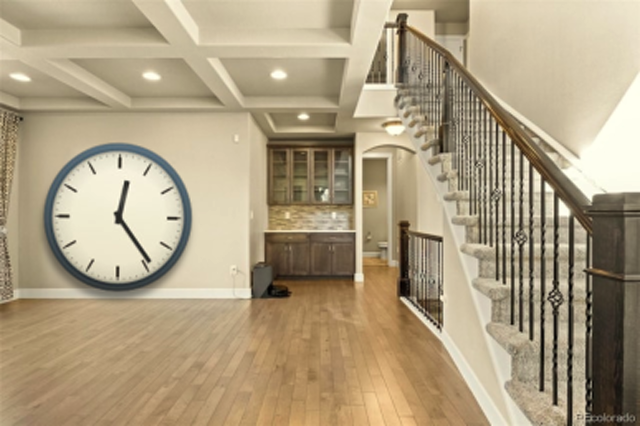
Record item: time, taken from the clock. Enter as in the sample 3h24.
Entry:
12h24
